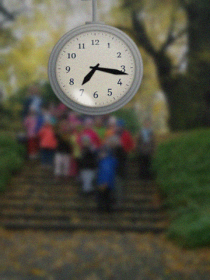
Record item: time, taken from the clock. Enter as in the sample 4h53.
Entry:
7h17
